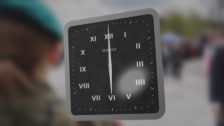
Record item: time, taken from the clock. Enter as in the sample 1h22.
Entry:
6h00
